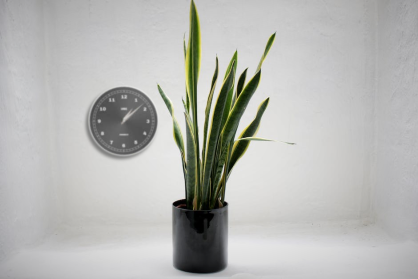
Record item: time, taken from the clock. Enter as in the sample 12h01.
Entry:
1h08
